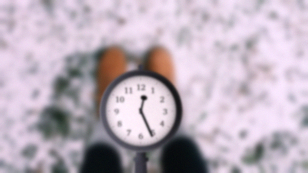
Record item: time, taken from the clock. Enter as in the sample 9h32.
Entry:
12h26
